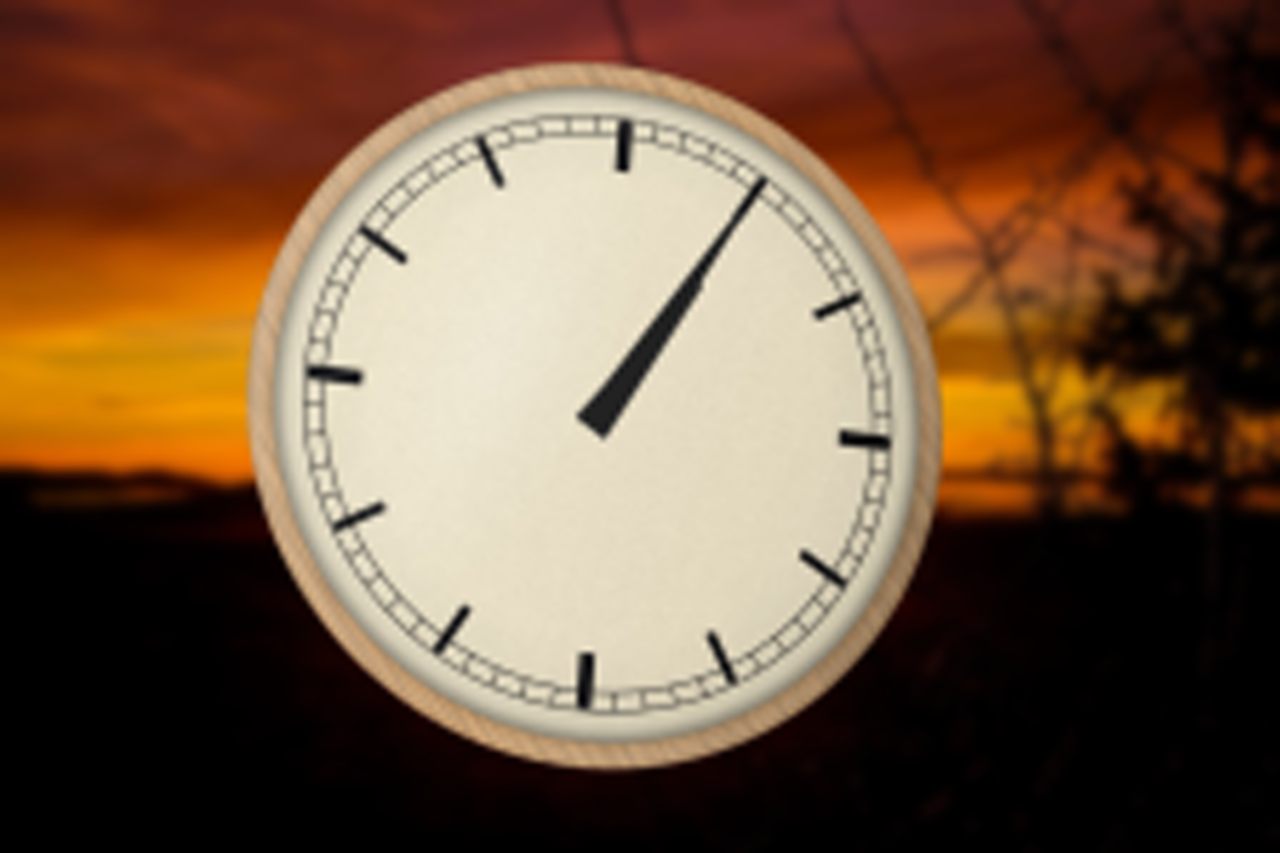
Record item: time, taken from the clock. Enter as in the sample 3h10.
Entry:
1h05
